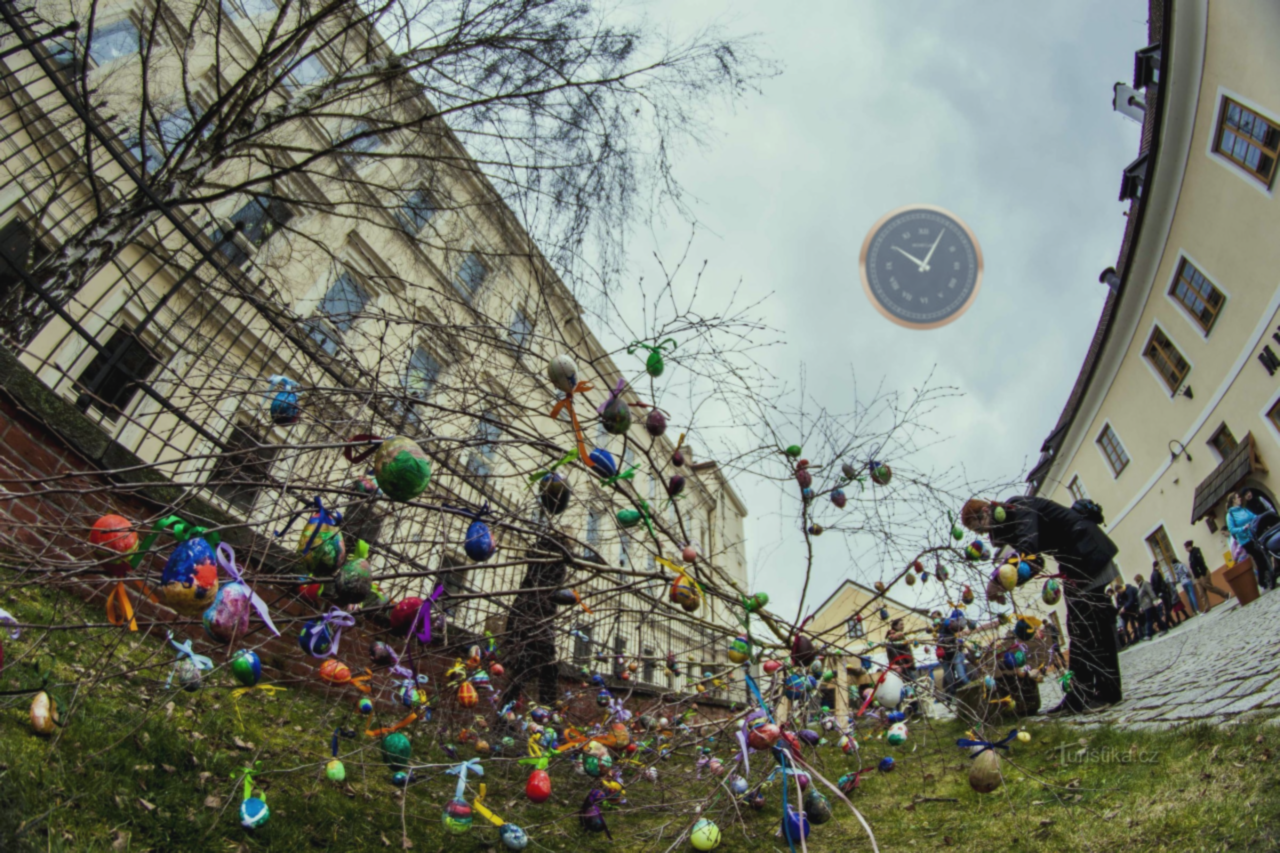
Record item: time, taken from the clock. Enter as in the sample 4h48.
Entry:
10h05
